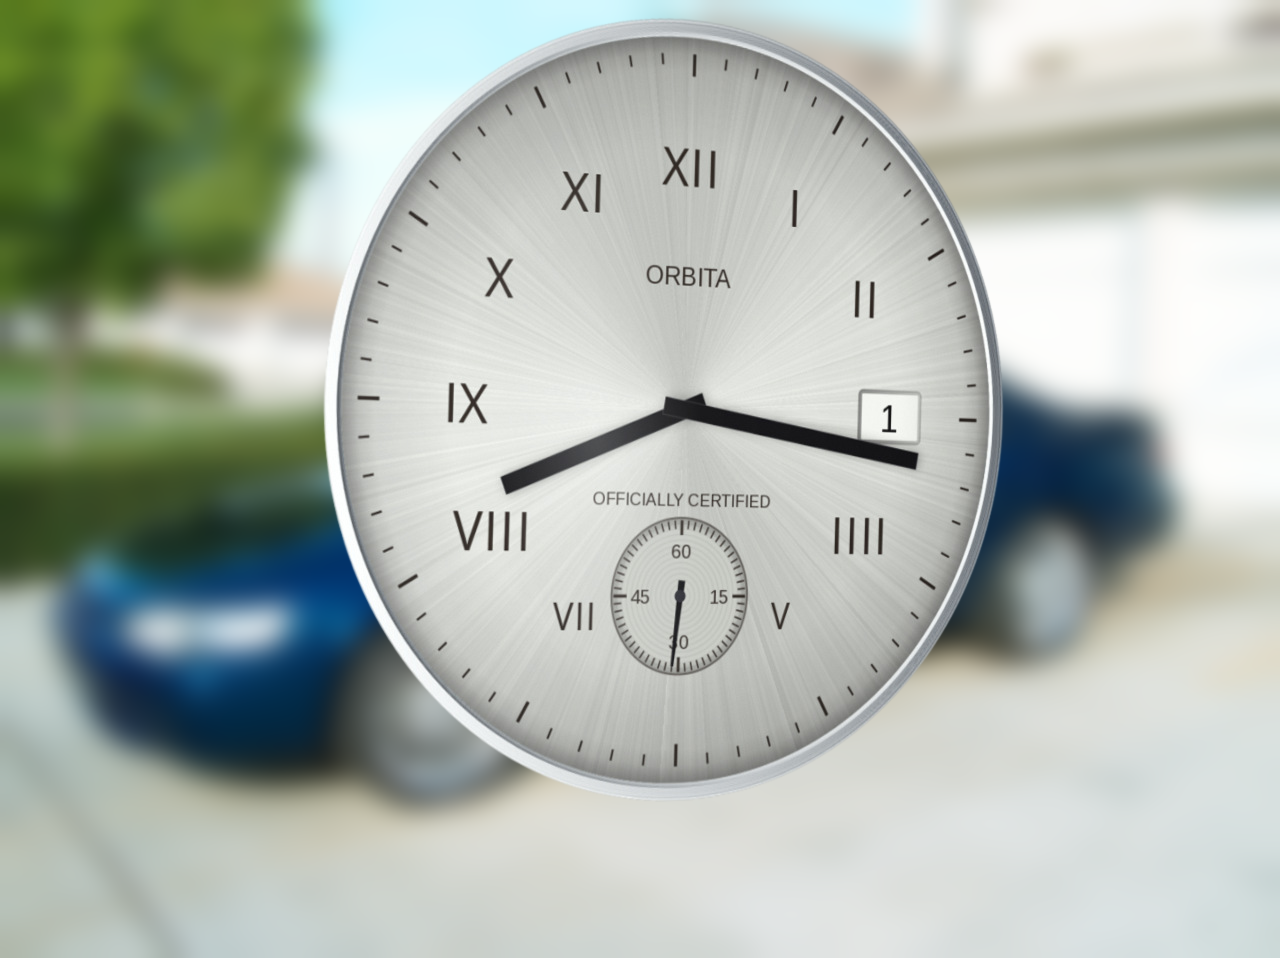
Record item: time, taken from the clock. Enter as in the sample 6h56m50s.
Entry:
8h16m31s
